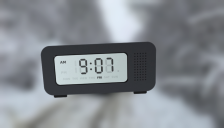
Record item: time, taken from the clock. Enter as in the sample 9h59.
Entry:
9h07
